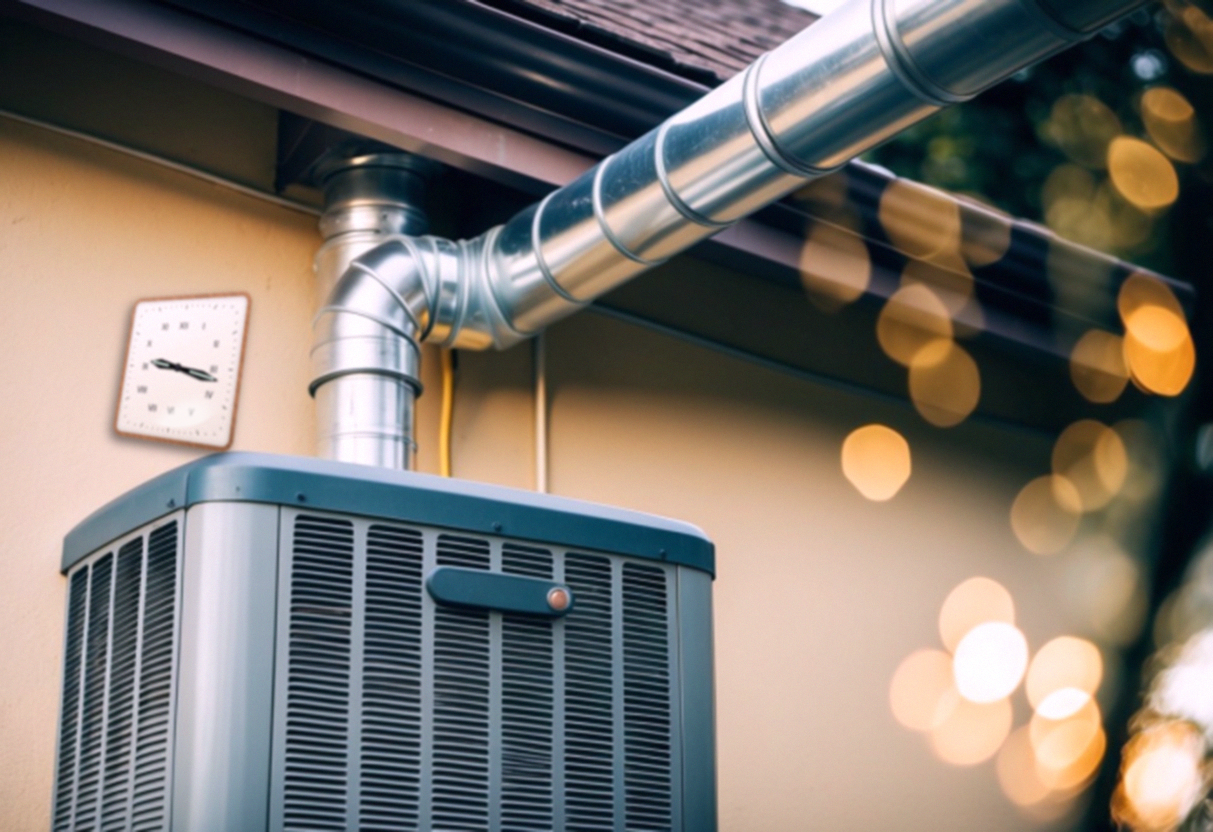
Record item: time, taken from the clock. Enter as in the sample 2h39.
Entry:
9h17
